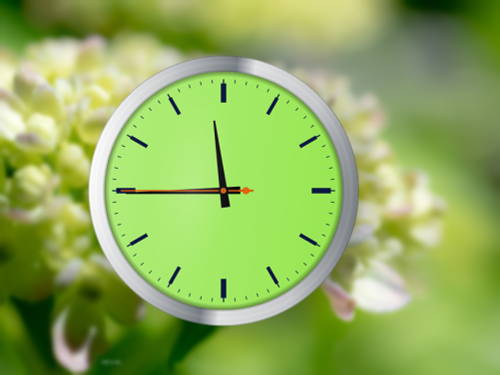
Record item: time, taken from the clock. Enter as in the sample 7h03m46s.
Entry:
11h44m45s
